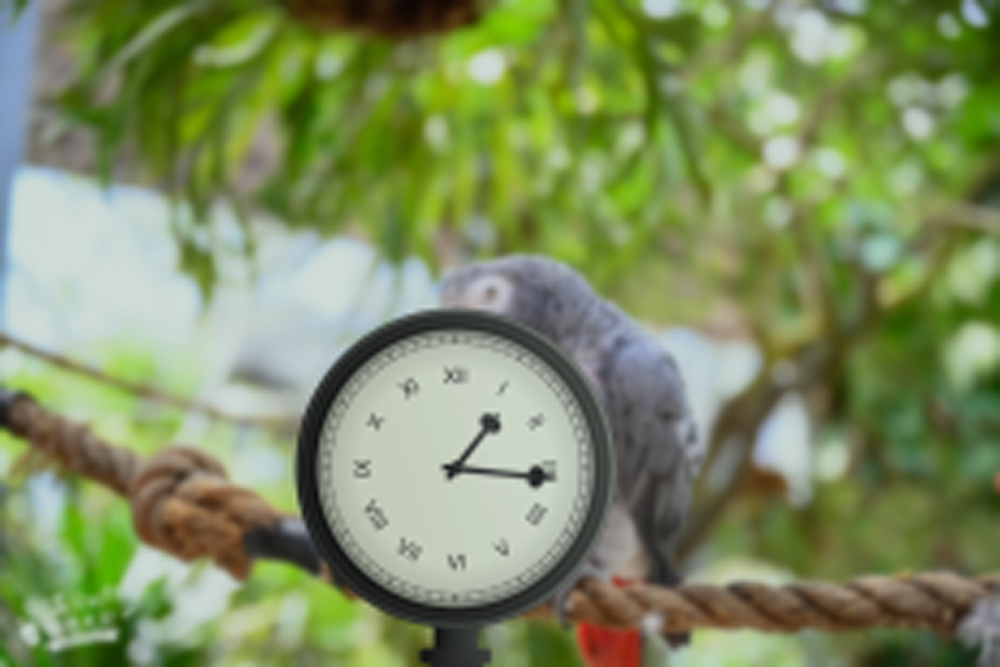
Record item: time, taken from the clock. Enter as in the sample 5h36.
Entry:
1h16
